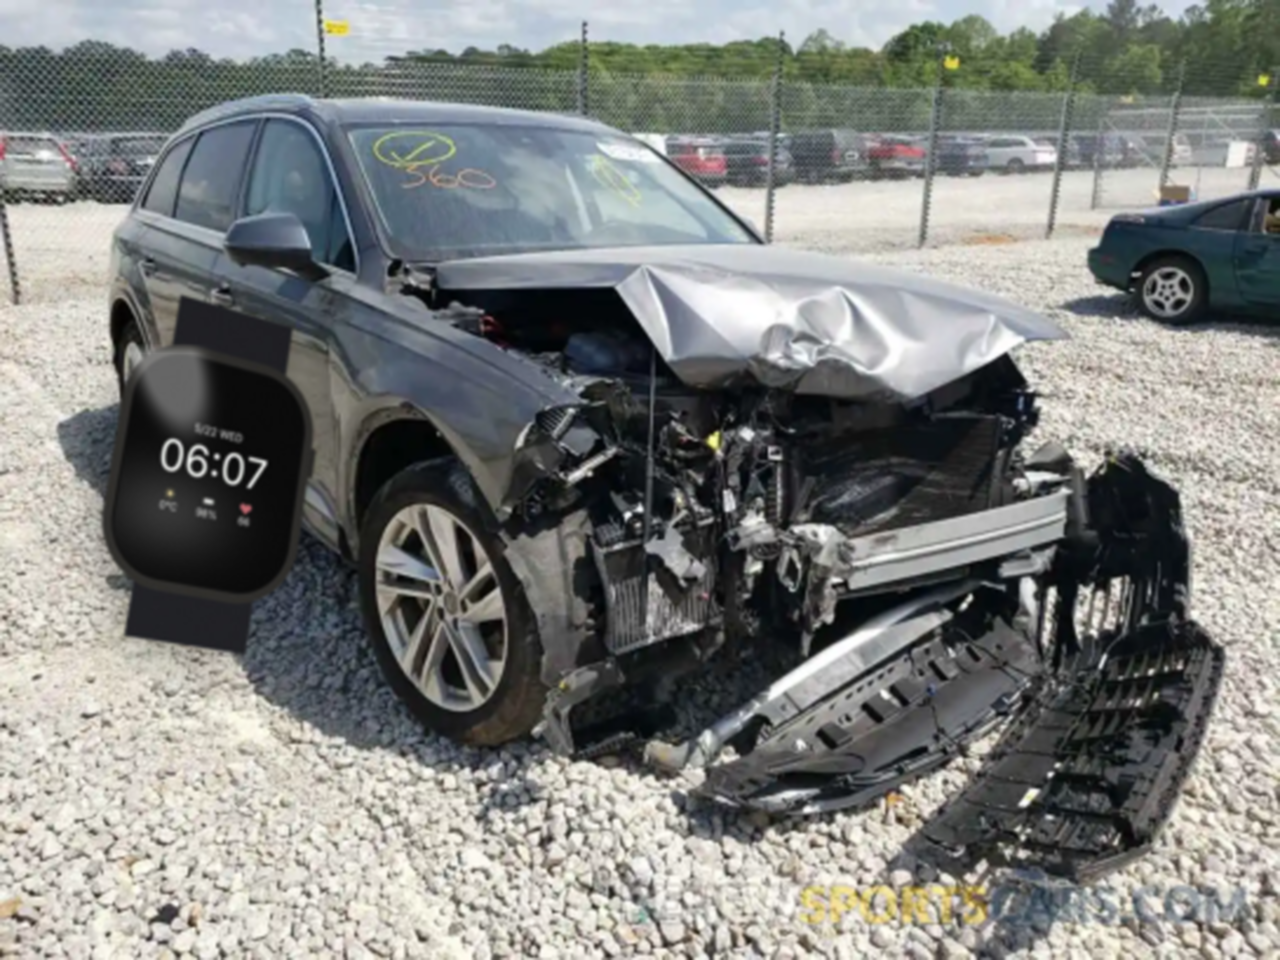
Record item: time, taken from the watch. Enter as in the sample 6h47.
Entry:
6h07
